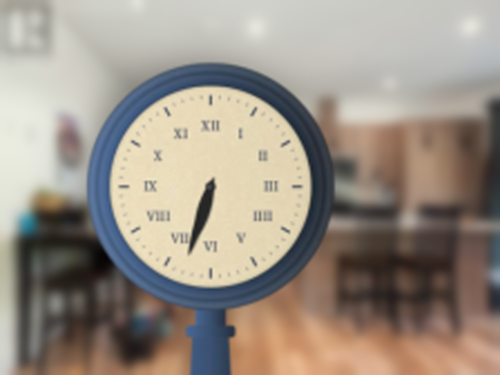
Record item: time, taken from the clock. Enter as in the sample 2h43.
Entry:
6h33
